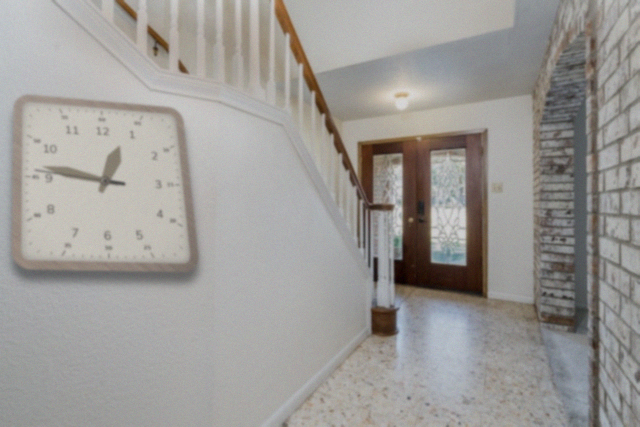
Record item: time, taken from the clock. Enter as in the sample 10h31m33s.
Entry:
12h46m46s
